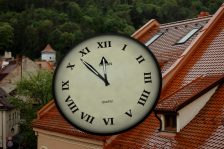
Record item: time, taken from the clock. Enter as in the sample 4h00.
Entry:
11h53
